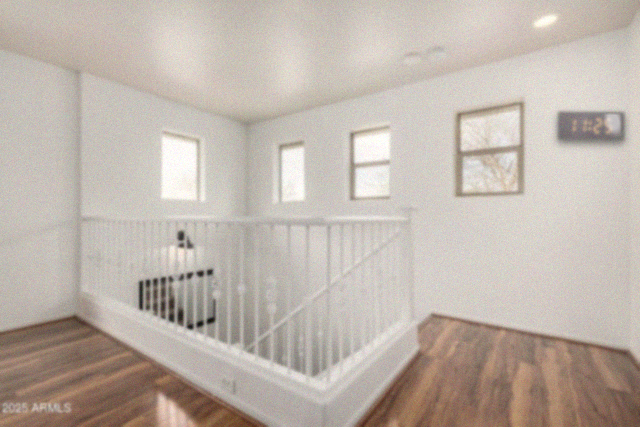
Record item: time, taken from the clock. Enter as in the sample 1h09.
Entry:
11h25
